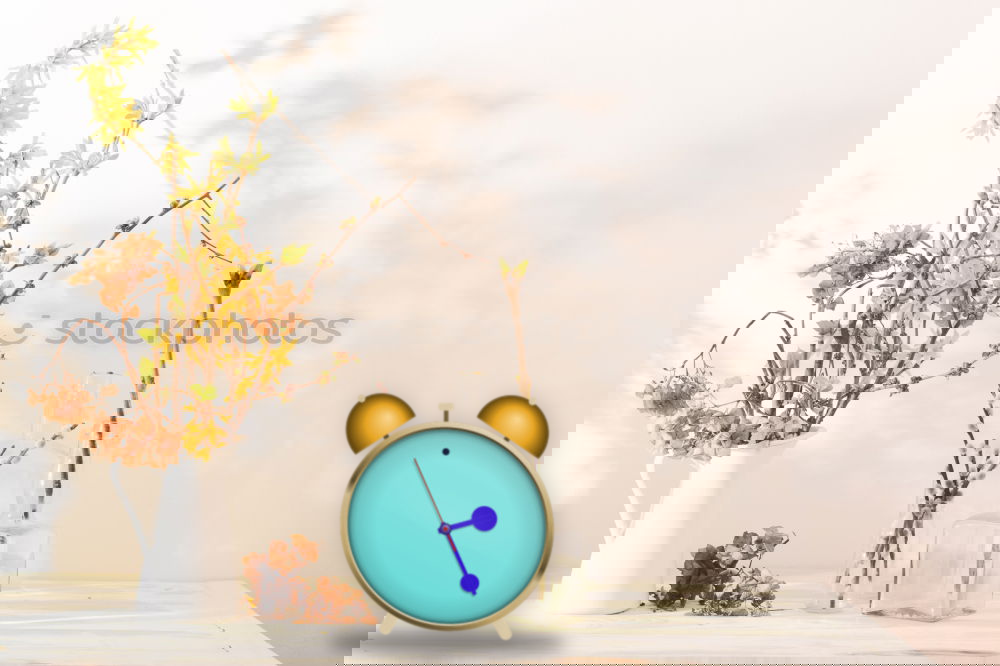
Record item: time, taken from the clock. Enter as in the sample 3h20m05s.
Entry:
2h25m56s
